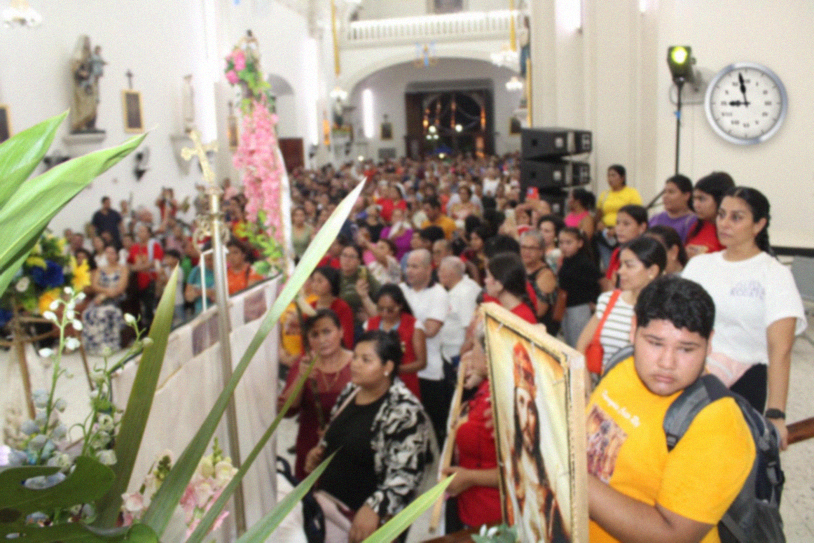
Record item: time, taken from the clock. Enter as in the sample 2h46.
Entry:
8h58
